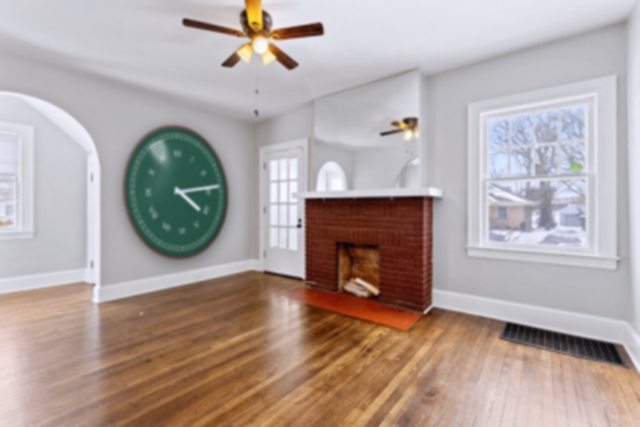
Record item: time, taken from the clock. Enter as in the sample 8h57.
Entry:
4h14
